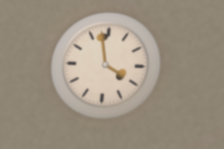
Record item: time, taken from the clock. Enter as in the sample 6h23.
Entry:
3h58
